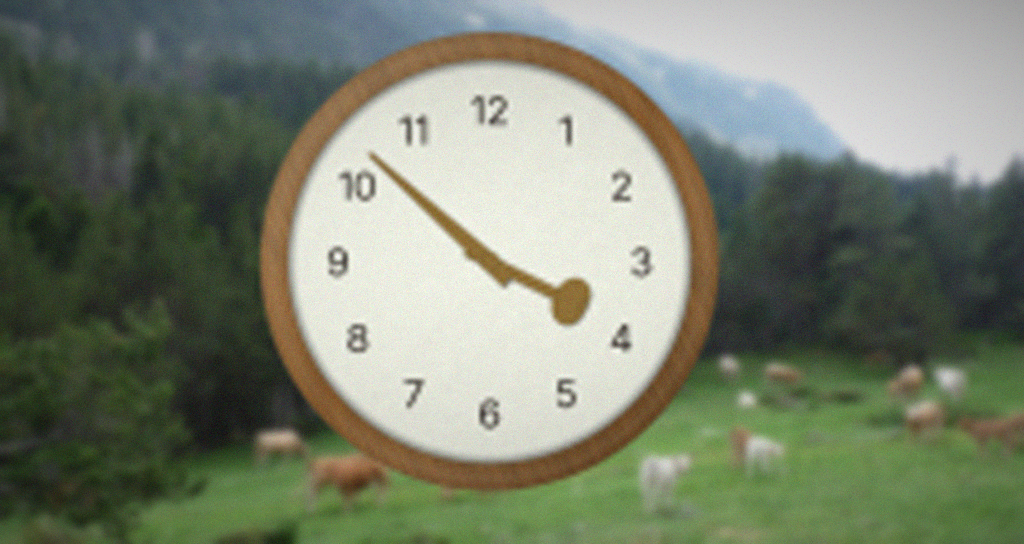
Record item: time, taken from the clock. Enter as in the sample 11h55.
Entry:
3h52
